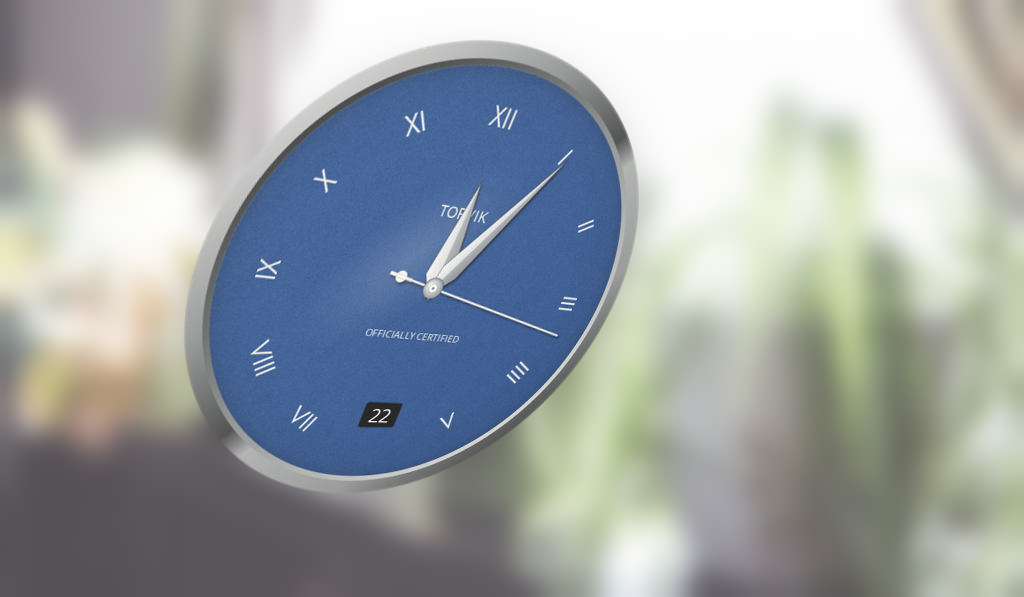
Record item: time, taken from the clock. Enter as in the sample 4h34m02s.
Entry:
12h05m17s
